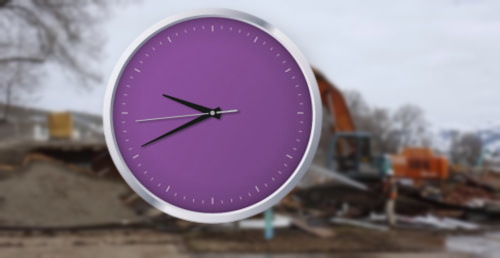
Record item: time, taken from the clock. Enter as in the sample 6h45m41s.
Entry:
9h40m44s
